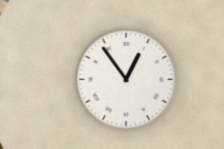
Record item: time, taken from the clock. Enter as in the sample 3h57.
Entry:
12h54
